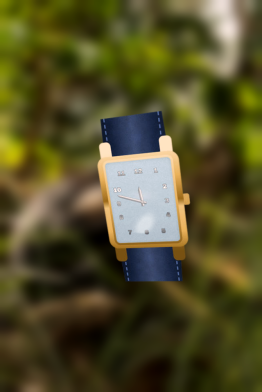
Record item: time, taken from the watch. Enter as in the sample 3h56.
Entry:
11h48
